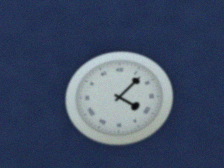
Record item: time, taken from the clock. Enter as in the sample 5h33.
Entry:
4h07
